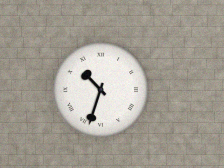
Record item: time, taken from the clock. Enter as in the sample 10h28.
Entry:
10h33
